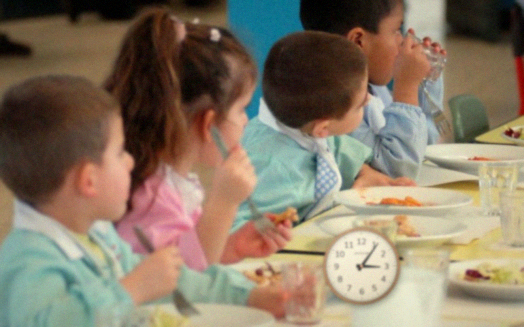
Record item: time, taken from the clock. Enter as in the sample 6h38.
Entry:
3h06
